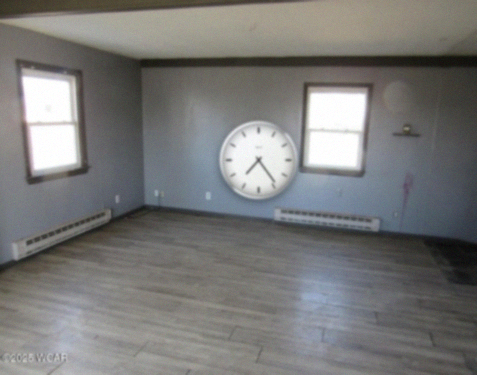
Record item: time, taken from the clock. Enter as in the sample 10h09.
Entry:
7h24
